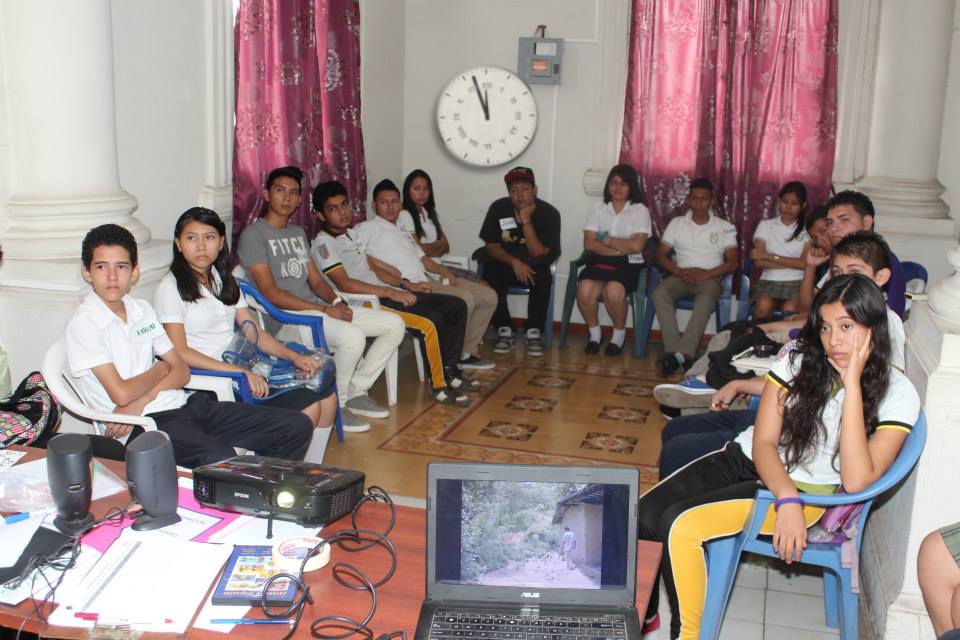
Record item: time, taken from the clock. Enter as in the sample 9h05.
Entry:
11h57
